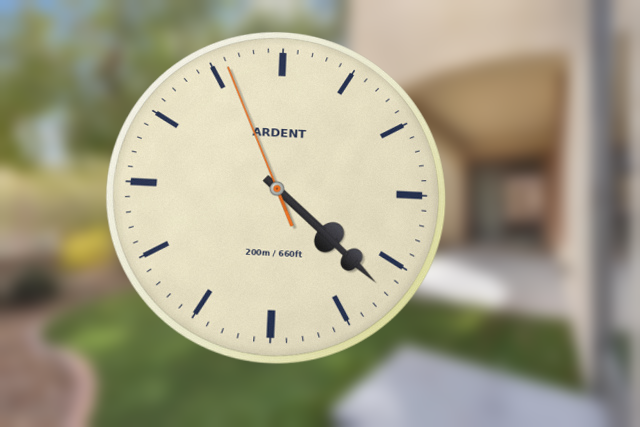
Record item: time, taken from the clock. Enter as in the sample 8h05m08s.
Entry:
4h21m56s
